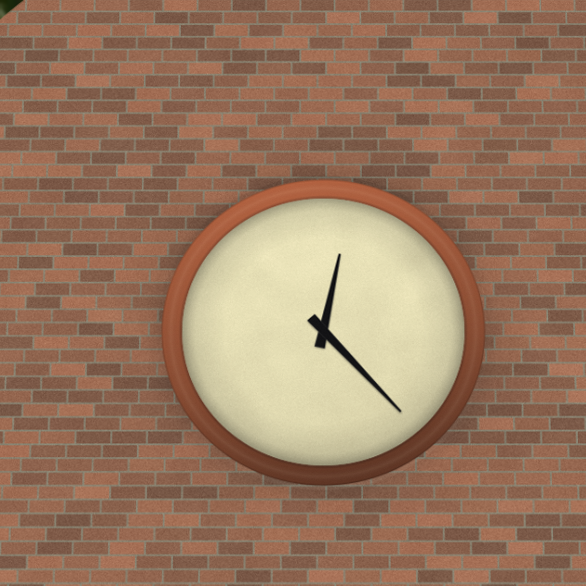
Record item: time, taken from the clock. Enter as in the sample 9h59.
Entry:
12h23
